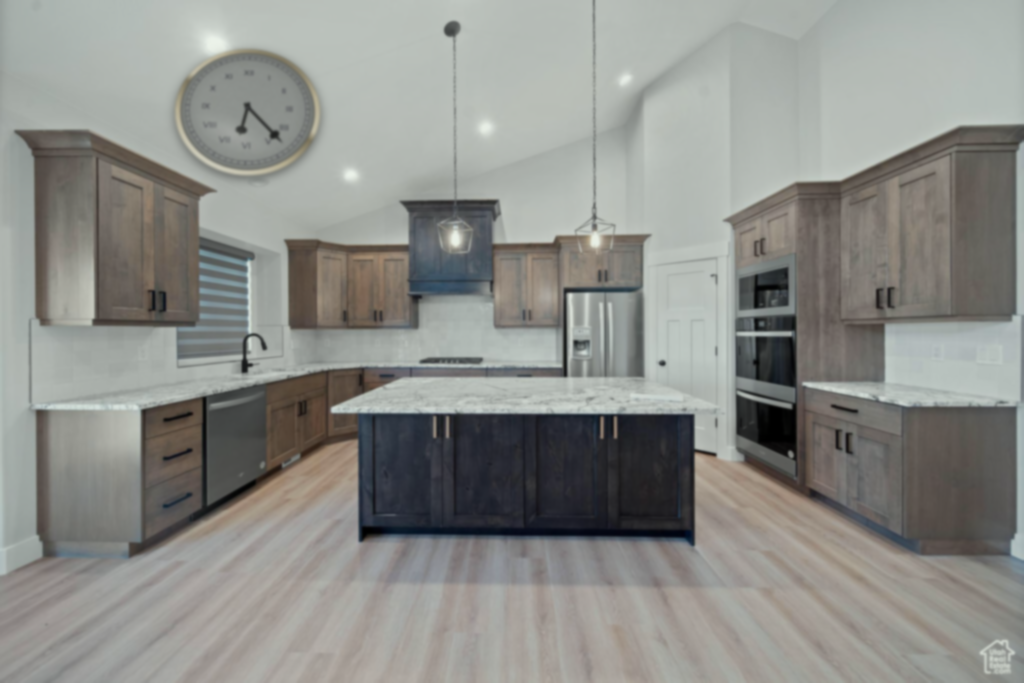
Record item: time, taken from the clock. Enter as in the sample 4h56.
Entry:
6h23
